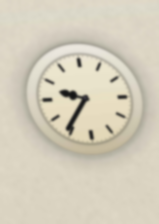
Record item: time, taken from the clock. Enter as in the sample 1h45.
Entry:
9h36
